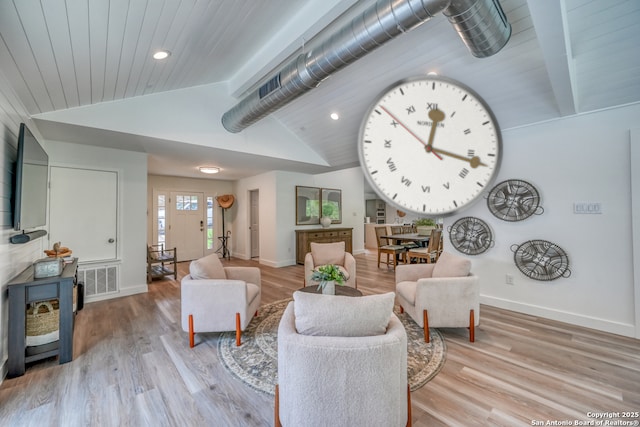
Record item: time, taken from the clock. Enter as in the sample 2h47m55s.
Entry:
12h16m51s
